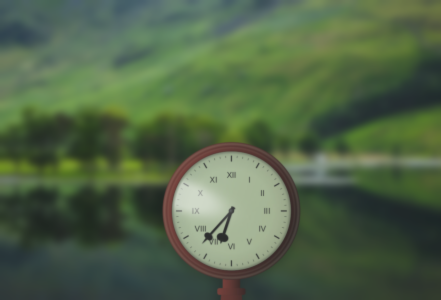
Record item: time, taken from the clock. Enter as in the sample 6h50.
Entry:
6h37
